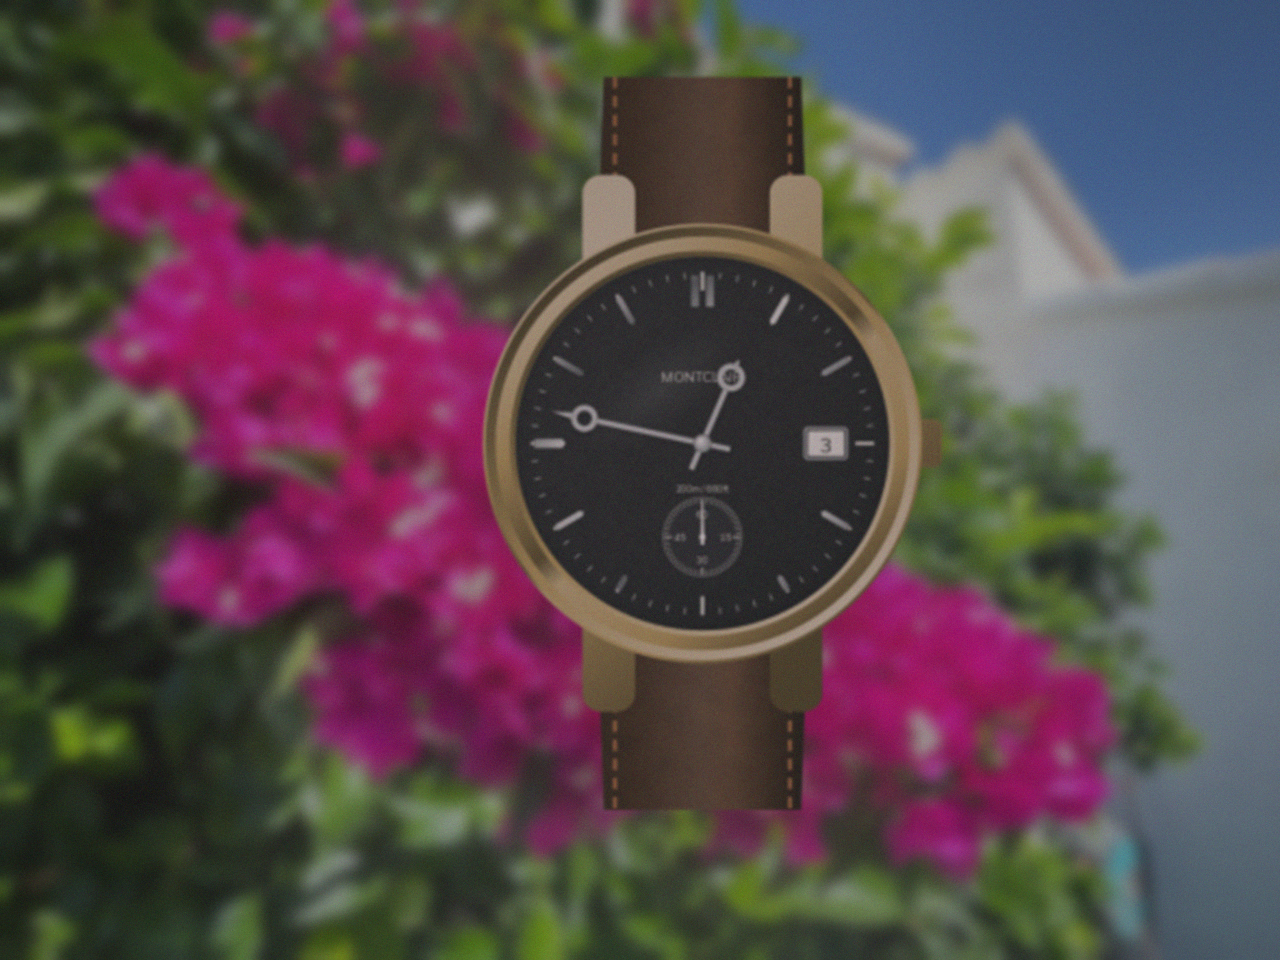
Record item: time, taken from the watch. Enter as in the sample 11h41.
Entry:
12h47
